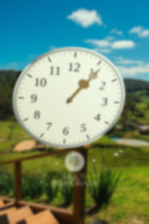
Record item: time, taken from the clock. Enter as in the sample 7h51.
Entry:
1h06
